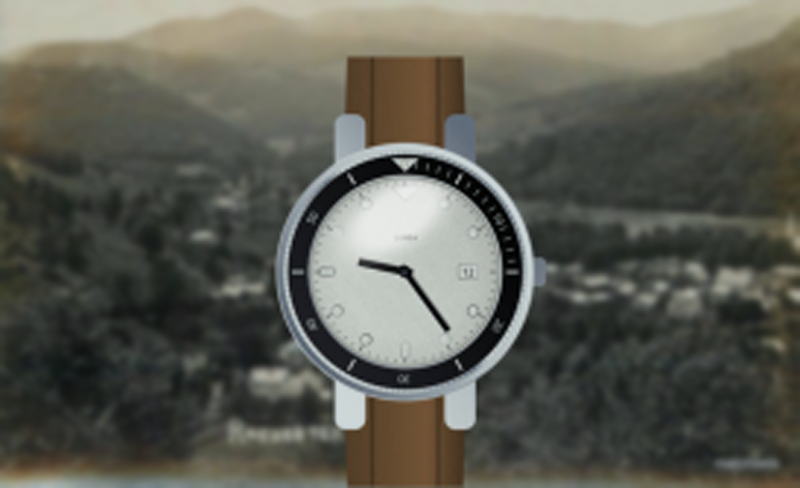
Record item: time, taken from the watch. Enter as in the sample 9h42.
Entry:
9h24
